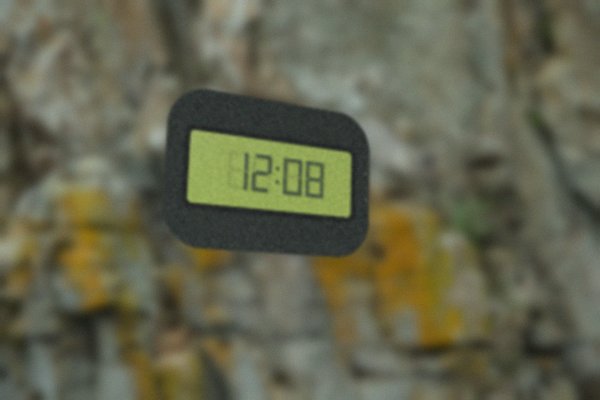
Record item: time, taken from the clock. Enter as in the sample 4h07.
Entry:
12h08
